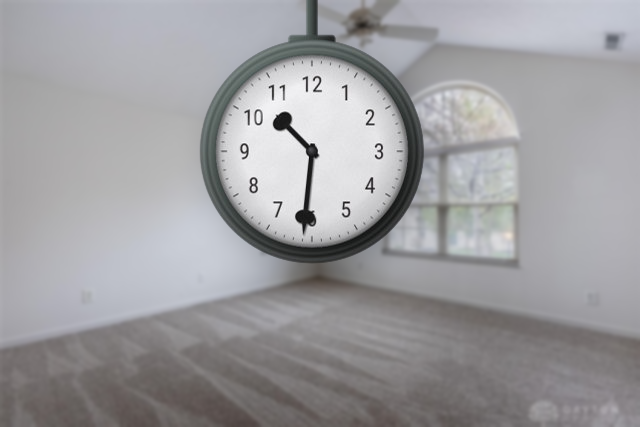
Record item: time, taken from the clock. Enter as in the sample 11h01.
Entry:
10h31
